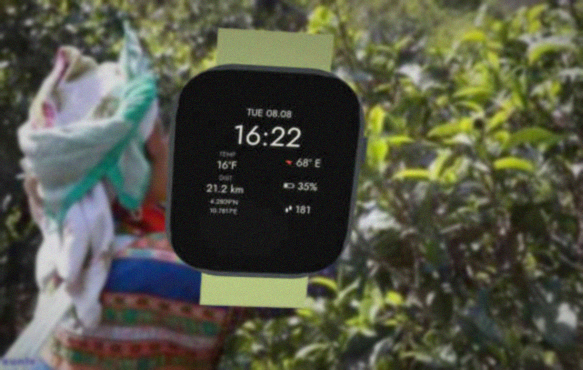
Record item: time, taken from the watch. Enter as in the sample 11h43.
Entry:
16h22
